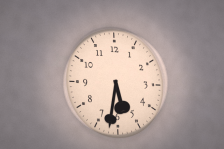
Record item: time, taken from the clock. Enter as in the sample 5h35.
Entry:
5h32
